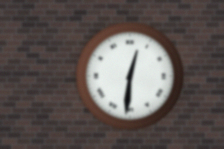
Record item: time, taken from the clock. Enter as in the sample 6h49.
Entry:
12h31
